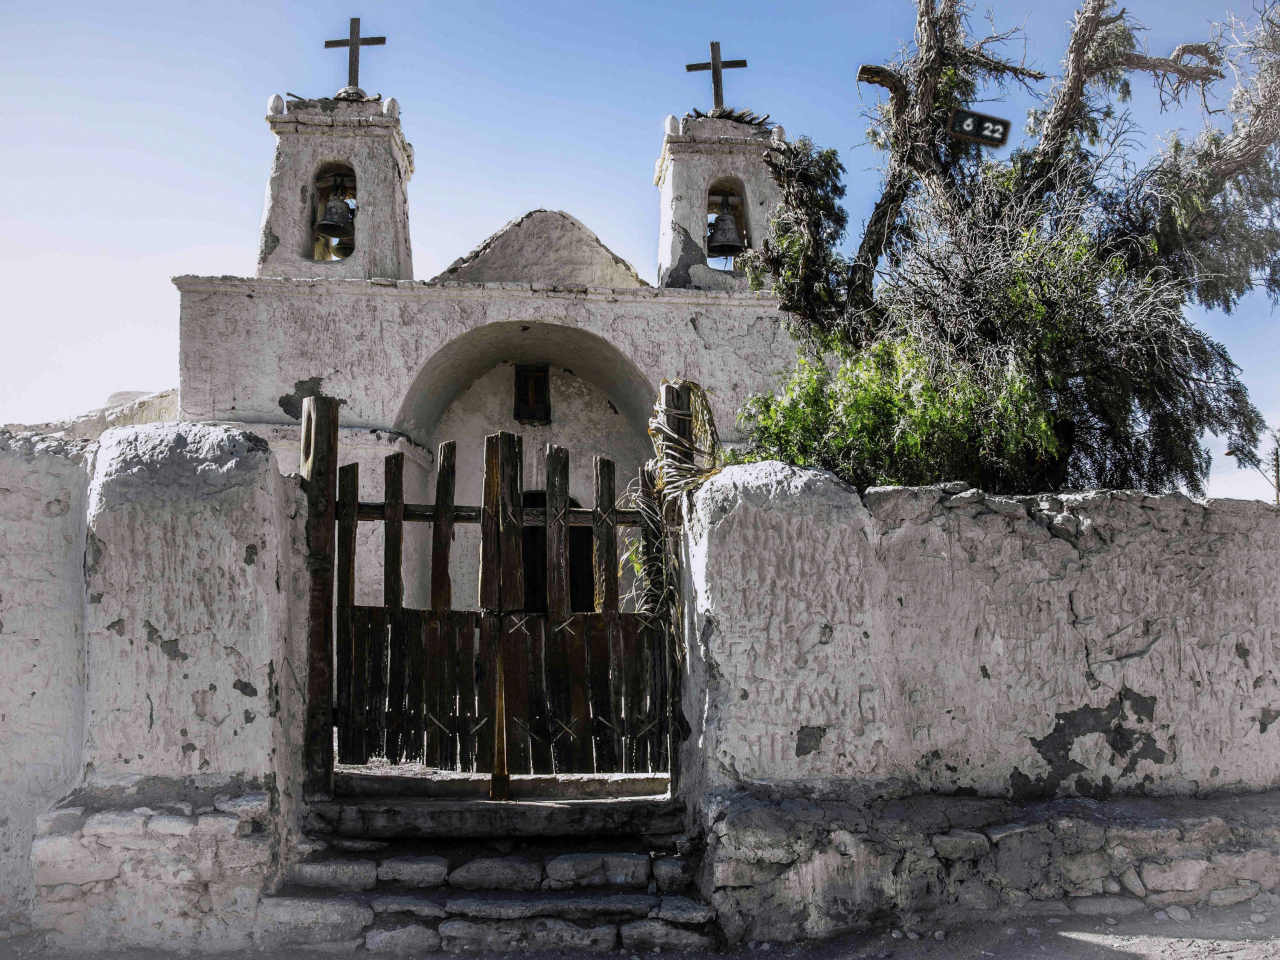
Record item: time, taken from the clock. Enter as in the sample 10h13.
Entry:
6h22
